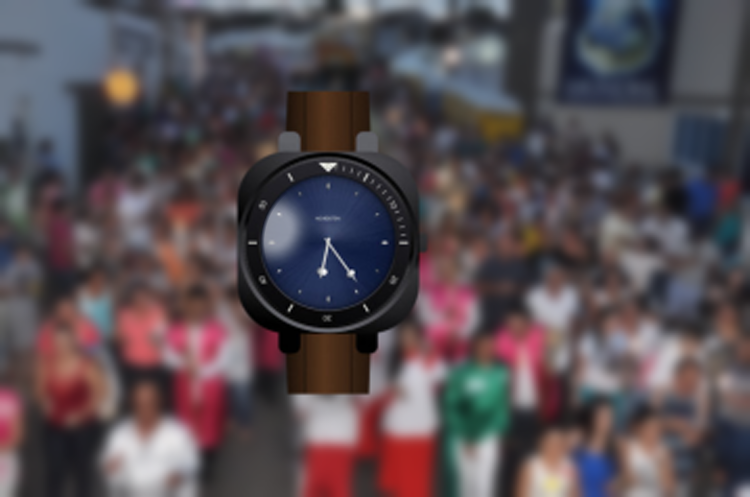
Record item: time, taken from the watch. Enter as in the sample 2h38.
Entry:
6h24
